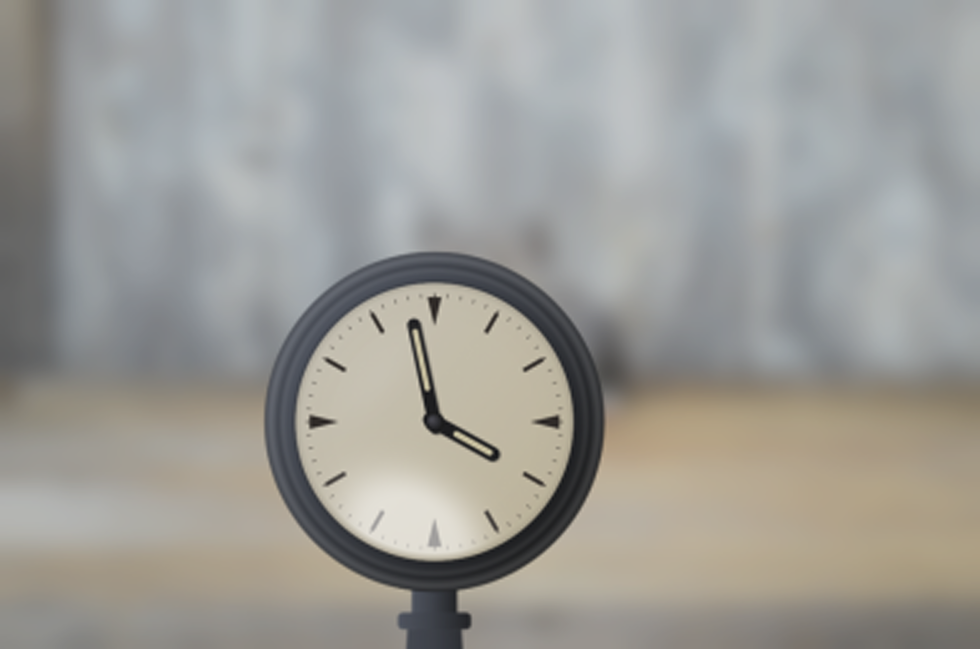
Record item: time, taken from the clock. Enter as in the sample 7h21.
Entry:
3h58
